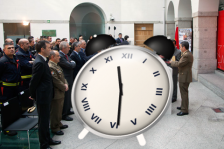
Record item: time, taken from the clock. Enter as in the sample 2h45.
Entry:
11h29
